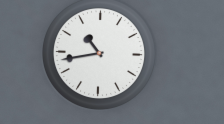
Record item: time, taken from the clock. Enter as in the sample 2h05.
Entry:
10h43
